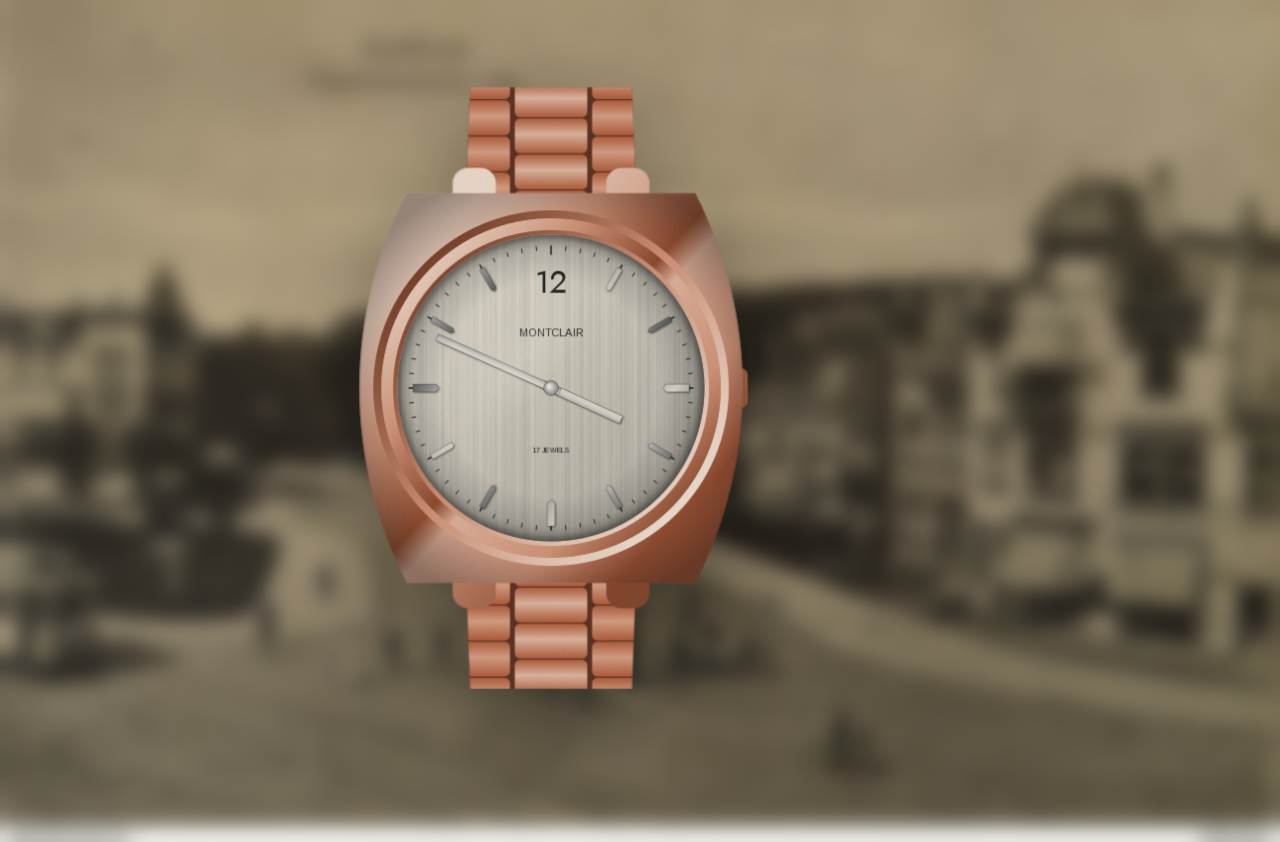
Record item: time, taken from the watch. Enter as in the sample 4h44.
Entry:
3h49
